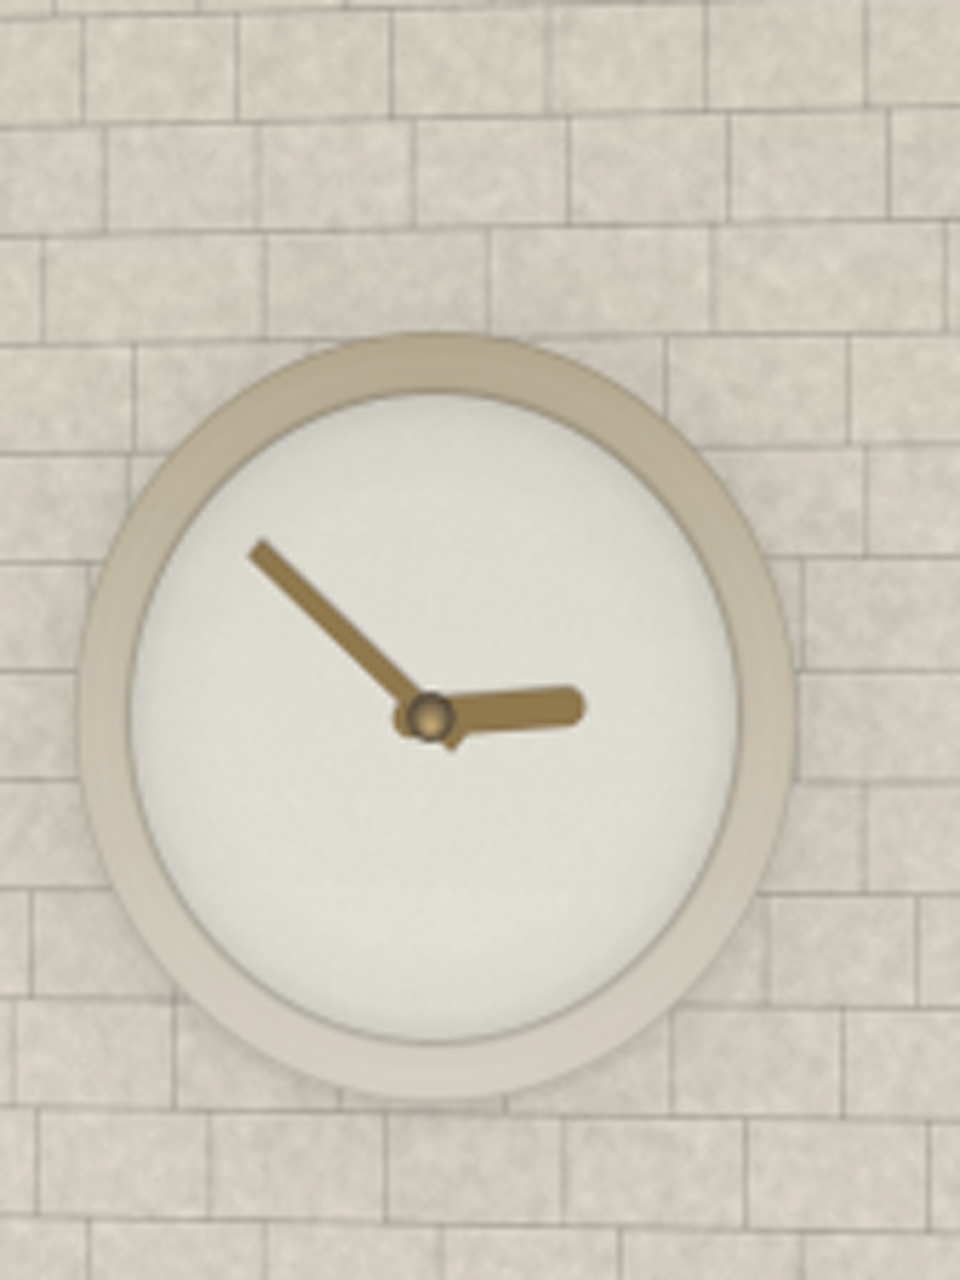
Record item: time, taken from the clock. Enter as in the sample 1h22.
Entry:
2h52
